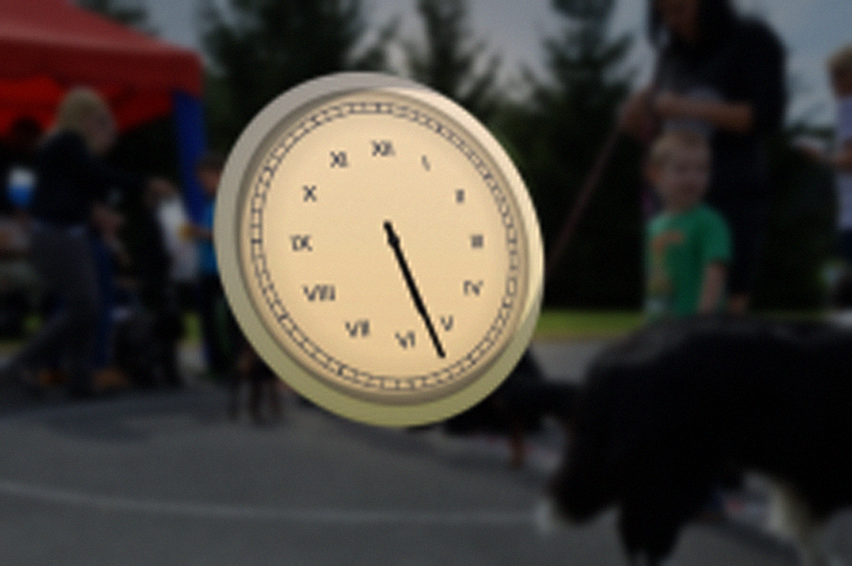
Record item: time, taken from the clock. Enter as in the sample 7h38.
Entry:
5h27
